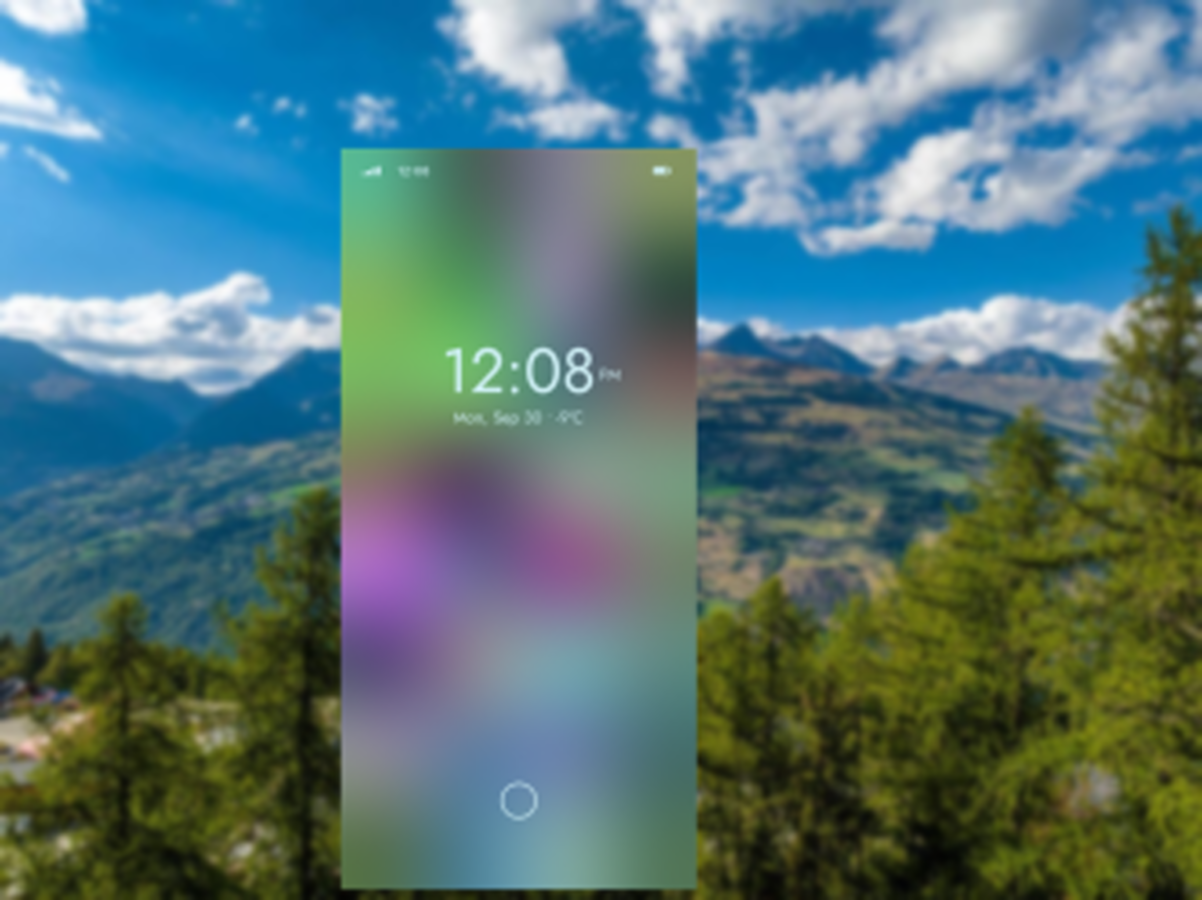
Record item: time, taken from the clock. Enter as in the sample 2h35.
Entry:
12h08
